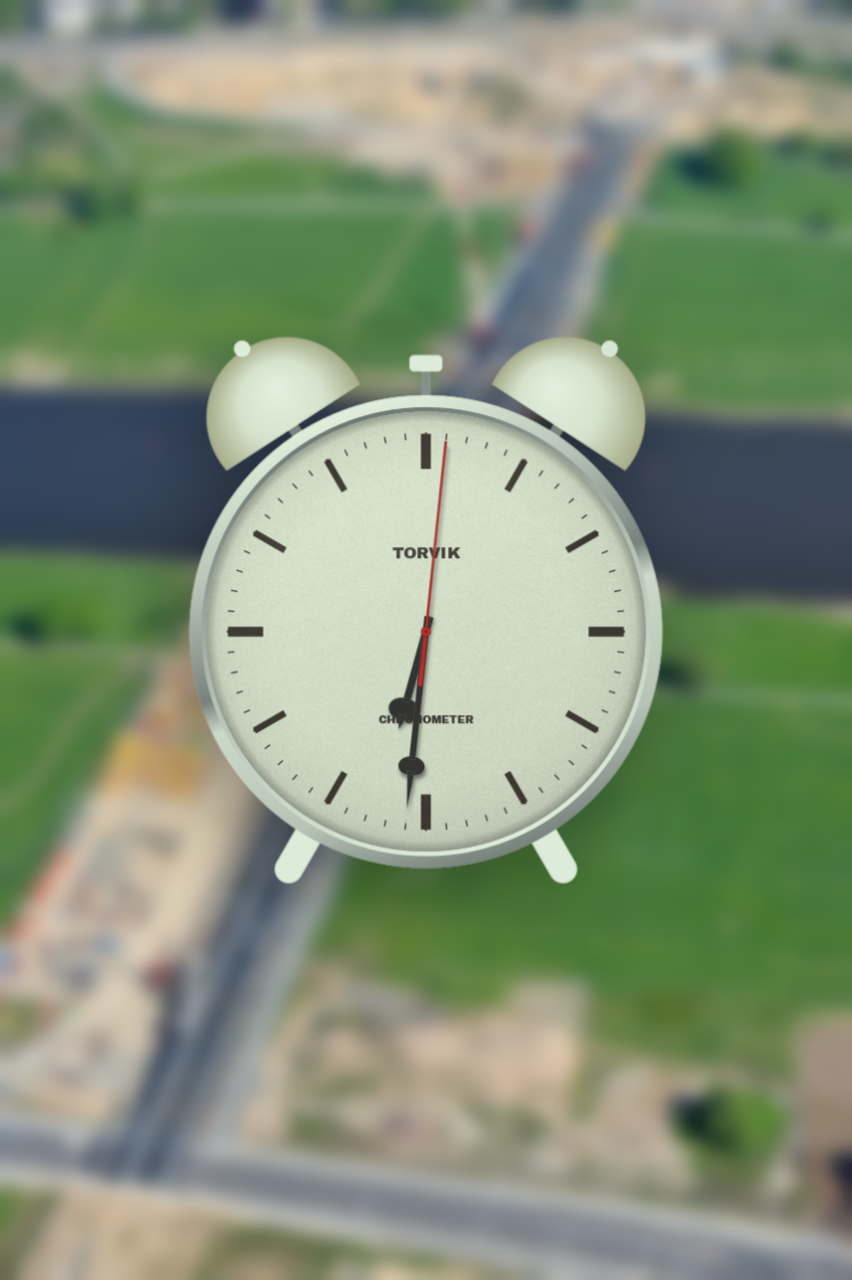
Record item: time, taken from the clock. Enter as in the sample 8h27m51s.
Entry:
6h31m01s
